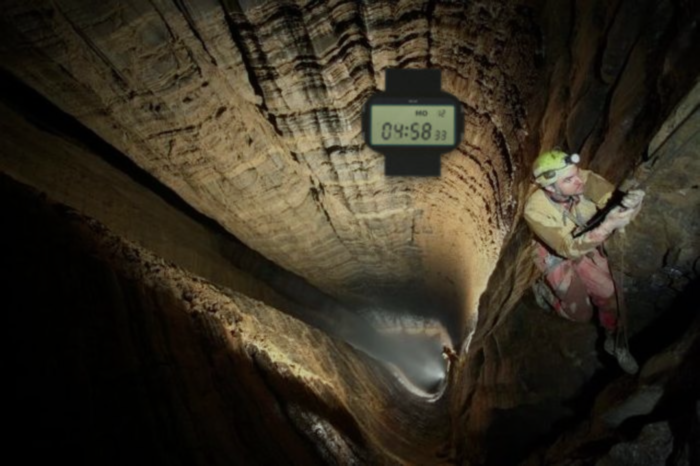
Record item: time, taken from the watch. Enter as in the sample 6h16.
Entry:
4h58
